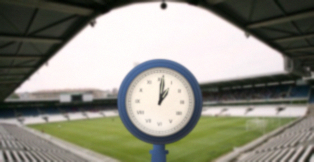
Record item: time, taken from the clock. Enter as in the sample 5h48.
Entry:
1h01
